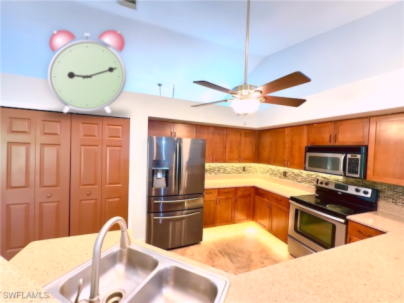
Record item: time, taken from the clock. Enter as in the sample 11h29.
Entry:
9h12
